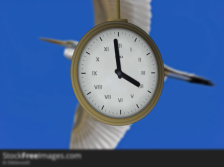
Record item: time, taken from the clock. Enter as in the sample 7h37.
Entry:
3h59
